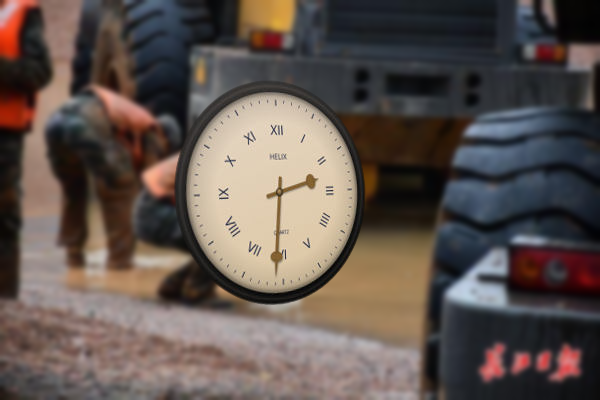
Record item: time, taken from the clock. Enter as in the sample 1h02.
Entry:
2h31
